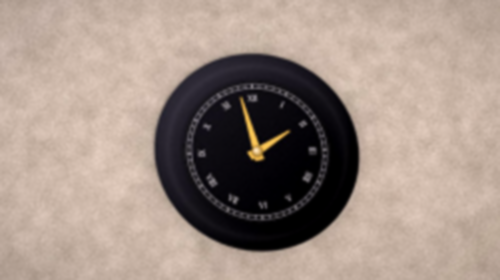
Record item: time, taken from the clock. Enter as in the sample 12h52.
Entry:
1h58
